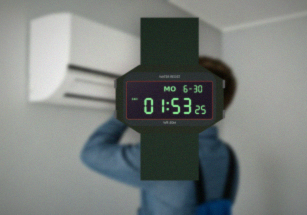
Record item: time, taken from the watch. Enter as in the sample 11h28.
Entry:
1h53
